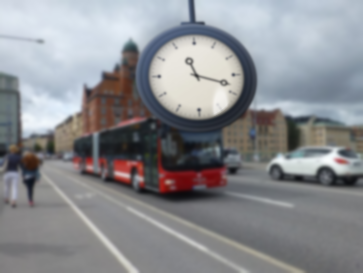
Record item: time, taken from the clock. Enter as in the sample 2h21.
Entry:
11h18
